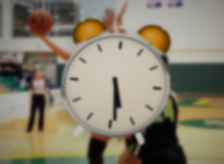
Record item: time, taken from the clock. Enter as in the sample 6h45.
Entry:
5h29
